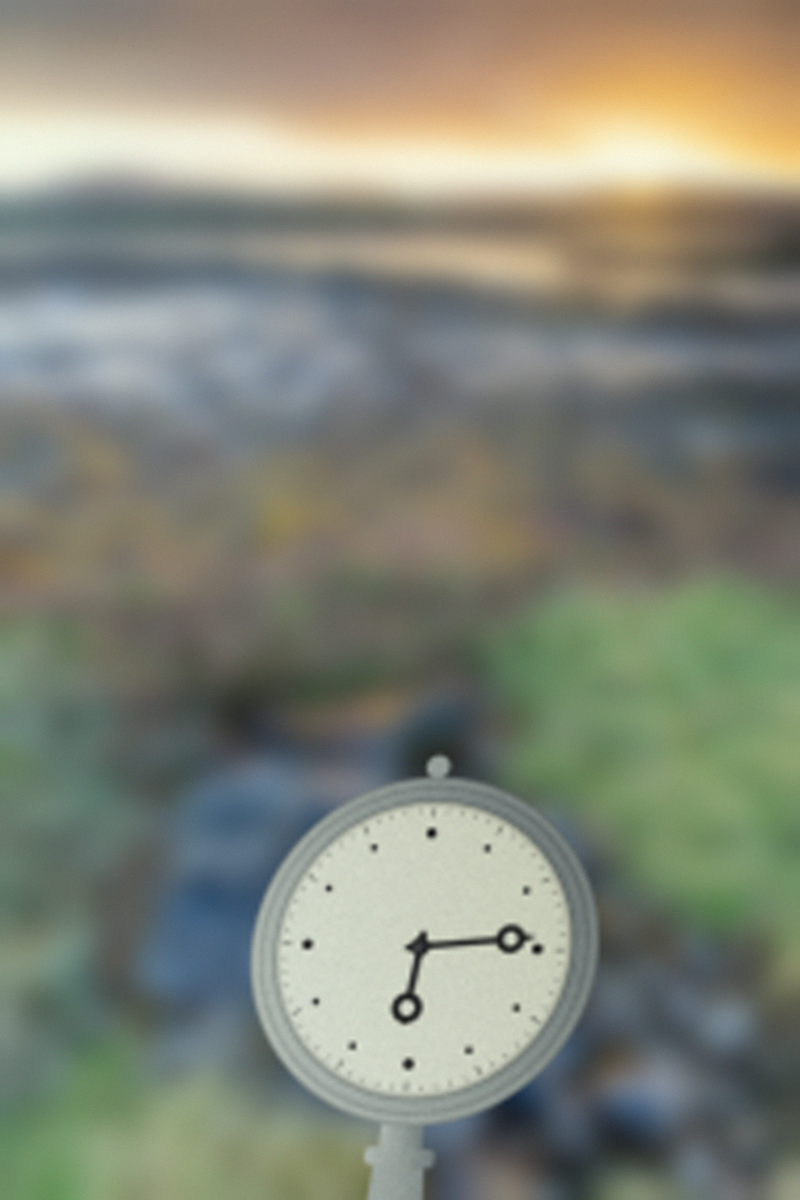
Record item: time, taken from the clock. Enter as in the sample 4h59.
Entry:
6h14
